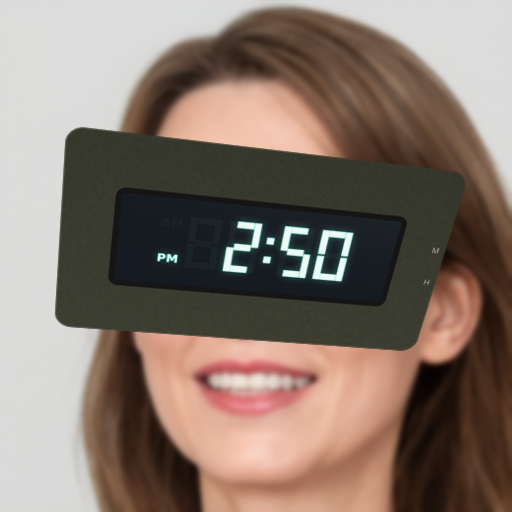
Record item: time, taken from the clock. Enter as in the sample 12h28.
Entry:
2h50
